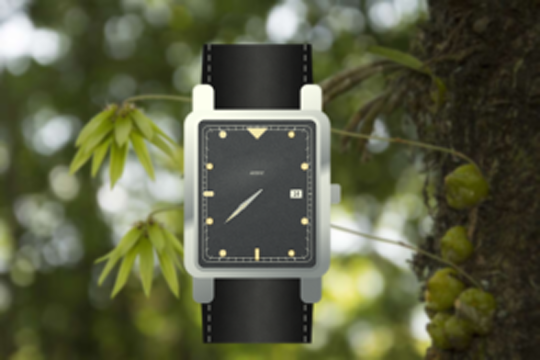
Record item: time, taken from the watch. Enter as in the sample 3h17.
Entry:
7h38
